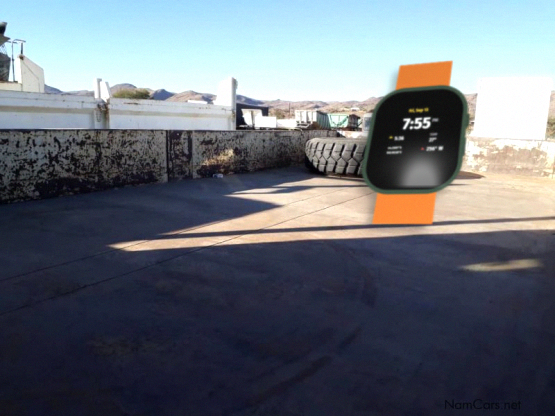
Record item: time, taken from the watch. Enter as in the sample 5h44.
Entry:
7h55
